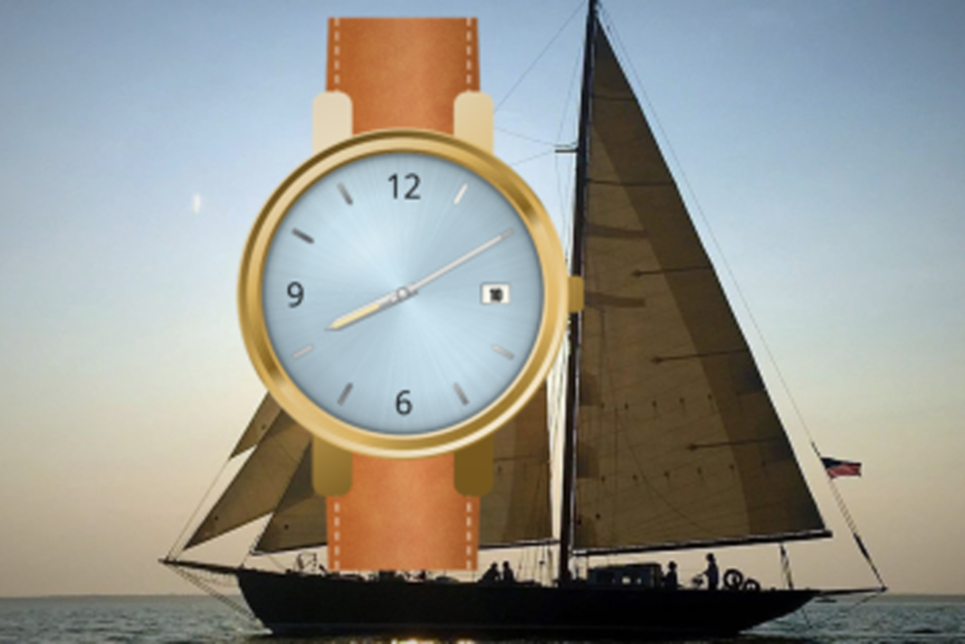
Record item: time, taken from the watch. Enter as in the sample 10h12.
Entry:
8h10
